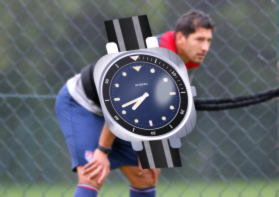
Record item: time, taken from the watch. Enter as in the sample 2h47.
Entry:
7h42
